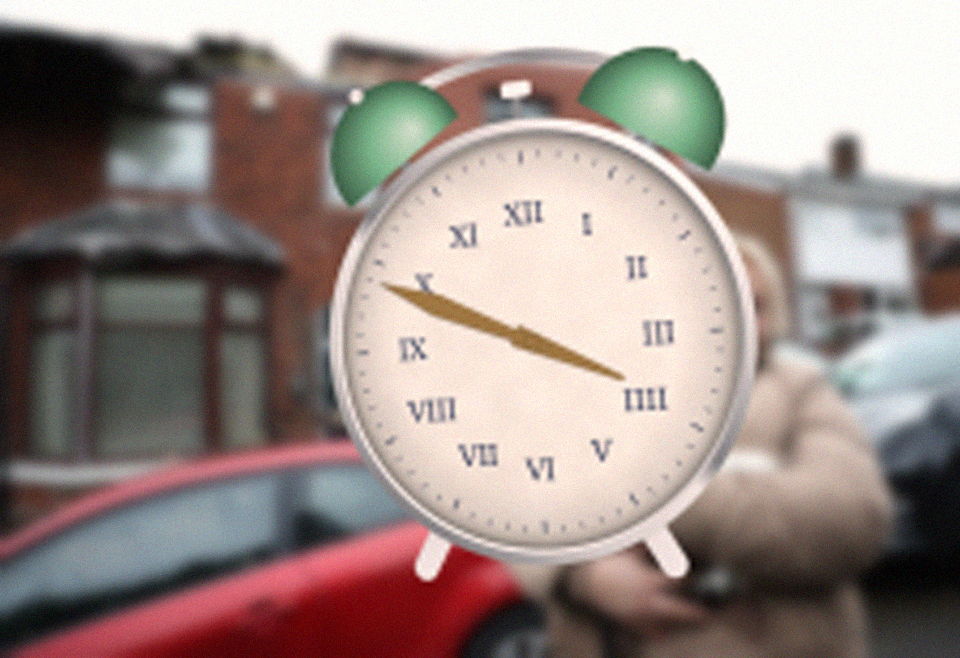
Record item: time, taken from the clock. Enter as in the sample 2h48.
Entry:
3h49
